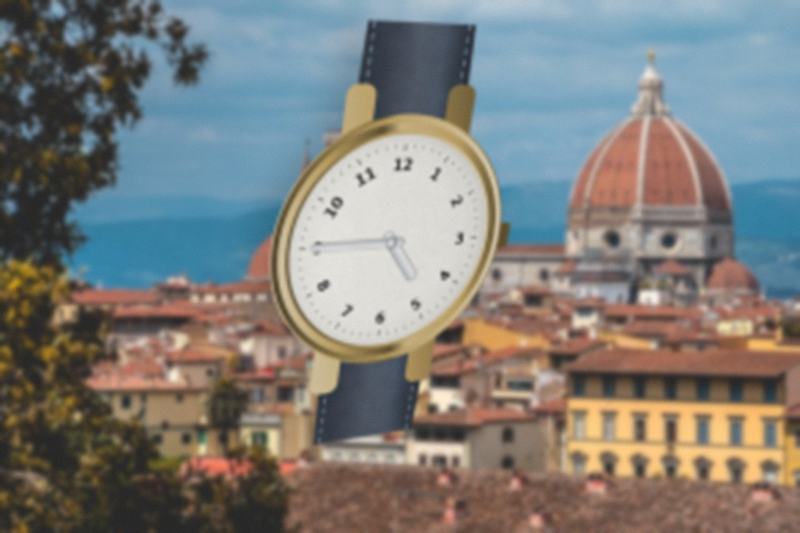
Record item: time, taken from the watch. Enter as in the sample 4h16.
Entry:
4h45
